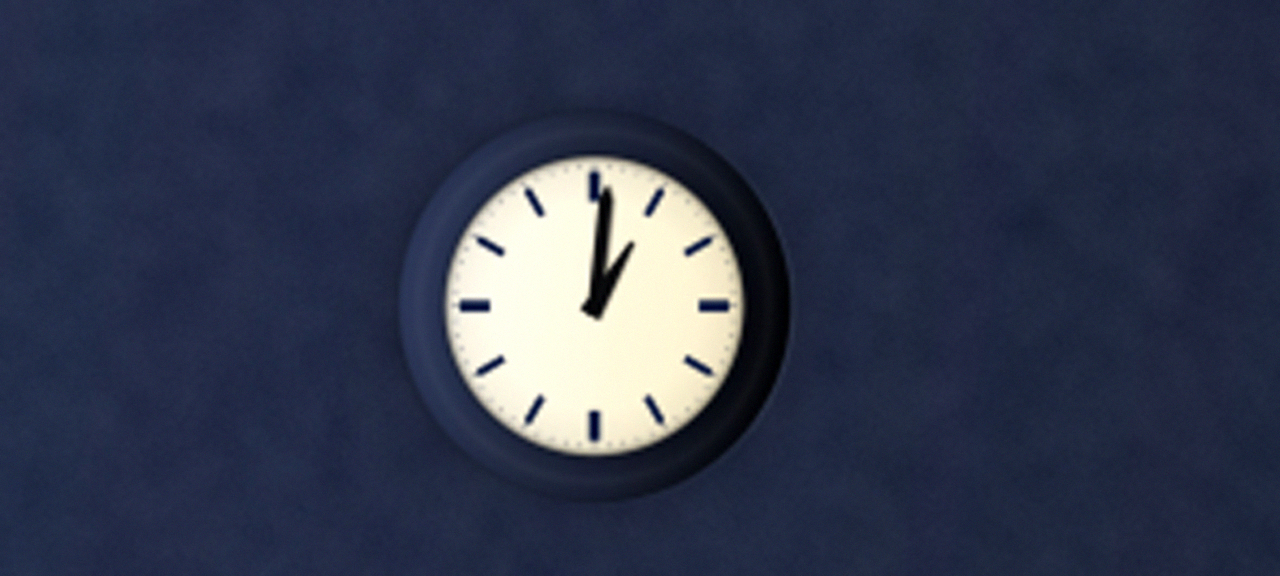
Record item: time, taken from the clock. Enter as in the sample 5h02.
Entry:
1h01
